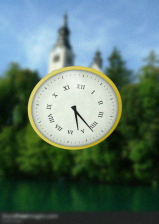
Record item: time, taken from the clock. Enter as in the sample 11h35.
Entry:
5h22
